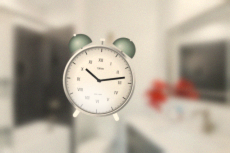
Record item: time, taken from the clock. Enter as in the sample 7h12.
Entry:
10h13
